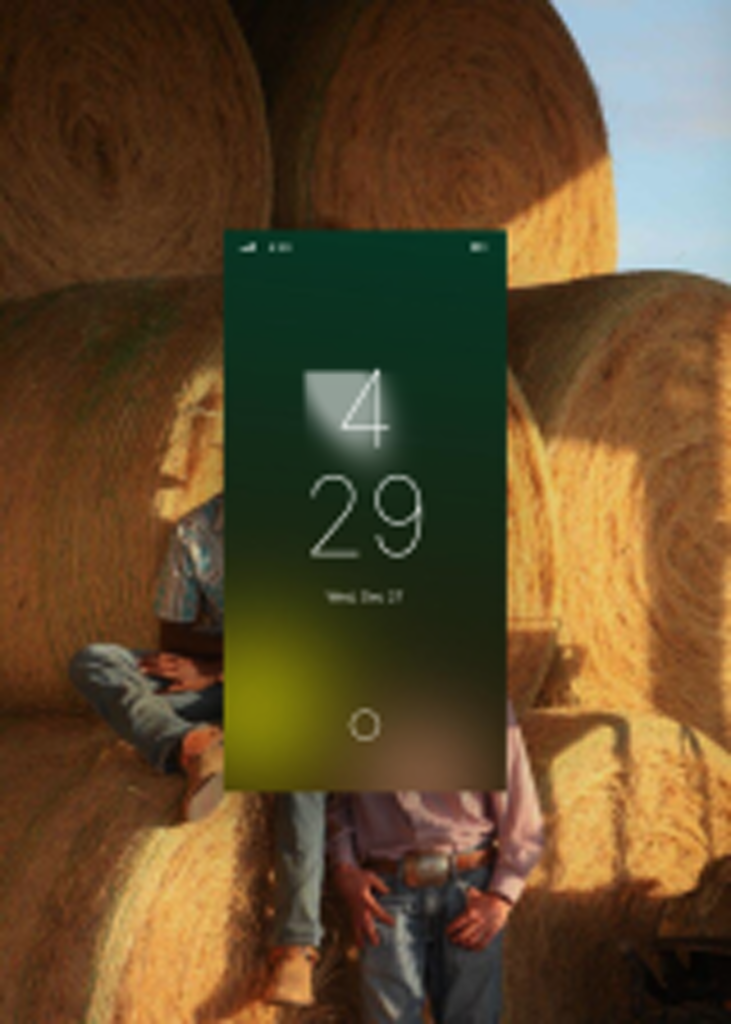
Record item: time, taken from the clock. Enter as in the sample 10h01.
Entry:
4h29
